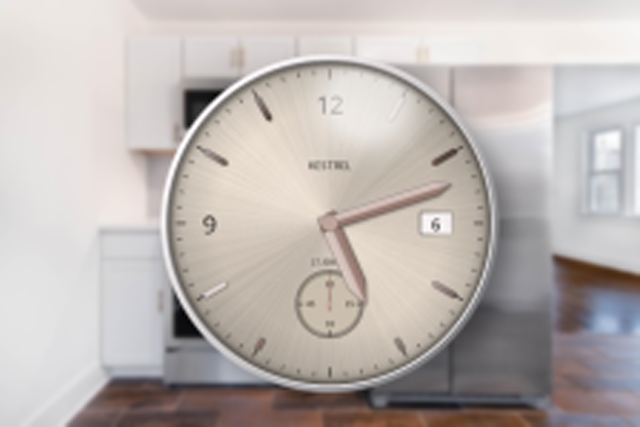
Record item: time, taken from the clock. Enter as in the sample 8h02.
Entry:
5h12
